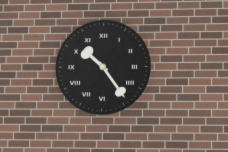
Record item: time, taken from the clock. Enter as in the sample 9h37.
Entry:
10h24
